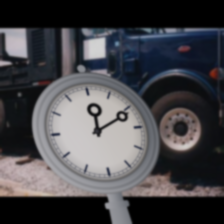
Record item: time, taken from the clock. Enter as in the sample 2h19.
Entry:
12h11
